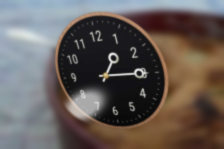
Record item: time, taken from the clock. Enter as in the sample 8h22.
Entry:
1h15
